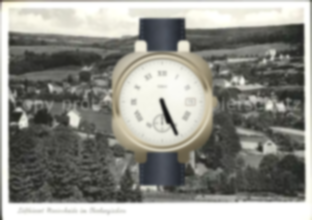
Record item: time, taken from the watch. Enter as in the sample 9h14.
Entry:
5h26
